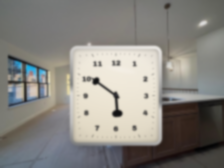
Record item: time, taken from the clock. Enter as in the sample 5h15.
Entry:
5h51
